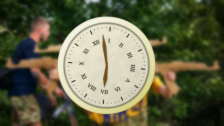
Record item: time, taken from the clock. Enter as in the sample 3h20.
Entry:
7h03
